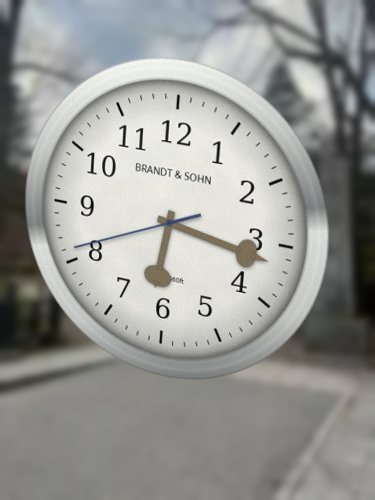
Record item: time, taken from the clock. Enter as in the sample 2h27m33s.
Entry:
6h16m41s
